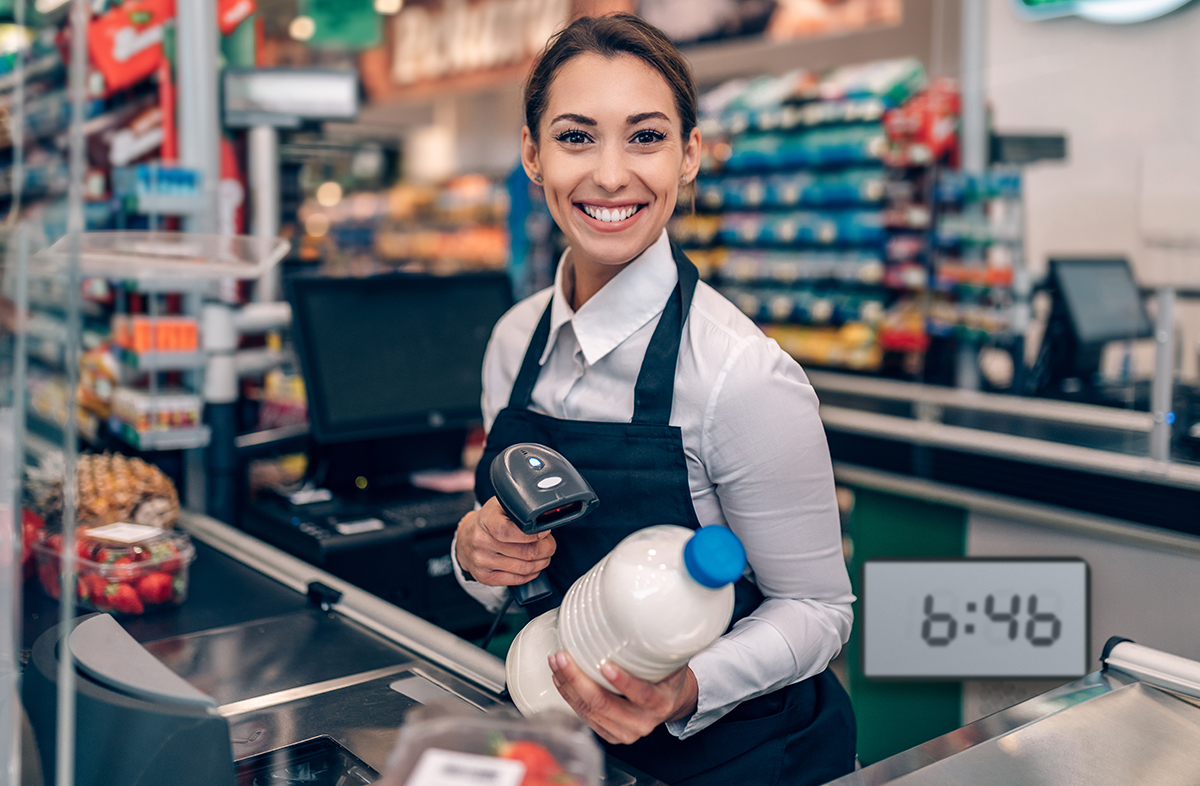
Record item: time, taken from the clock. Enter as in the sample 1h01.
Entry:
6h46
